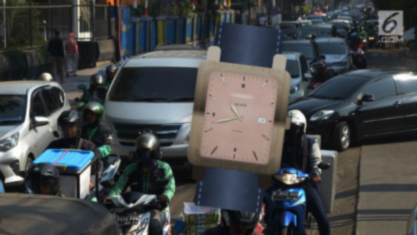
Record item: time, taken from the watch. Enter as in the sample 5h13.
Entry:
10h42
